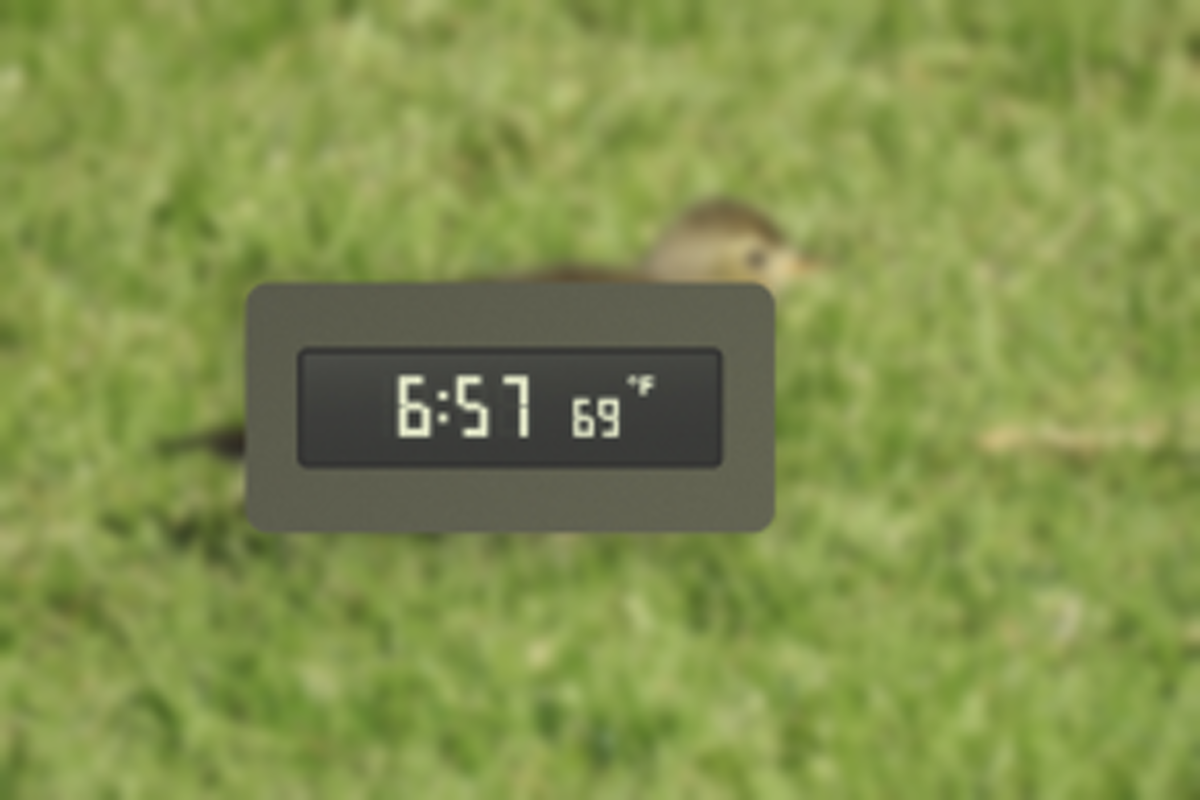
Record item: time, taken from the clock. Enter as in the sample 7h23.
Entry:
6h57
